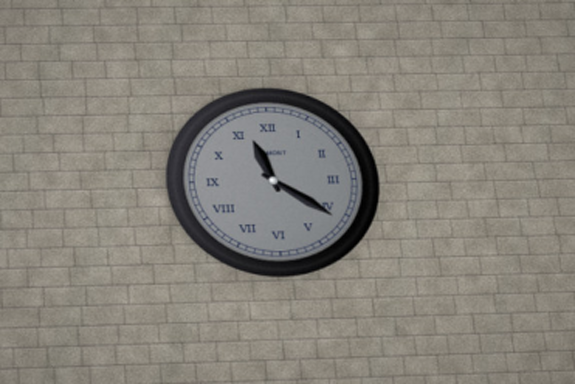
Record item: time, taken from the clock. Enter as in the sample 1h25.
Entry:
11h21
